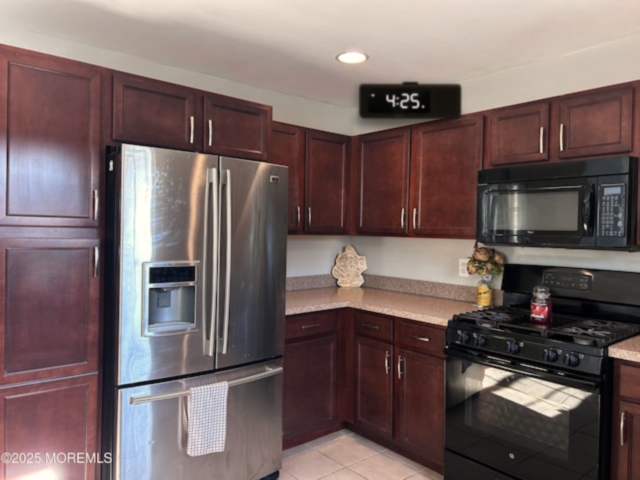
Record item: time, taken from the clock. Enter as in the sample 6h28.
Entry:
4h25
